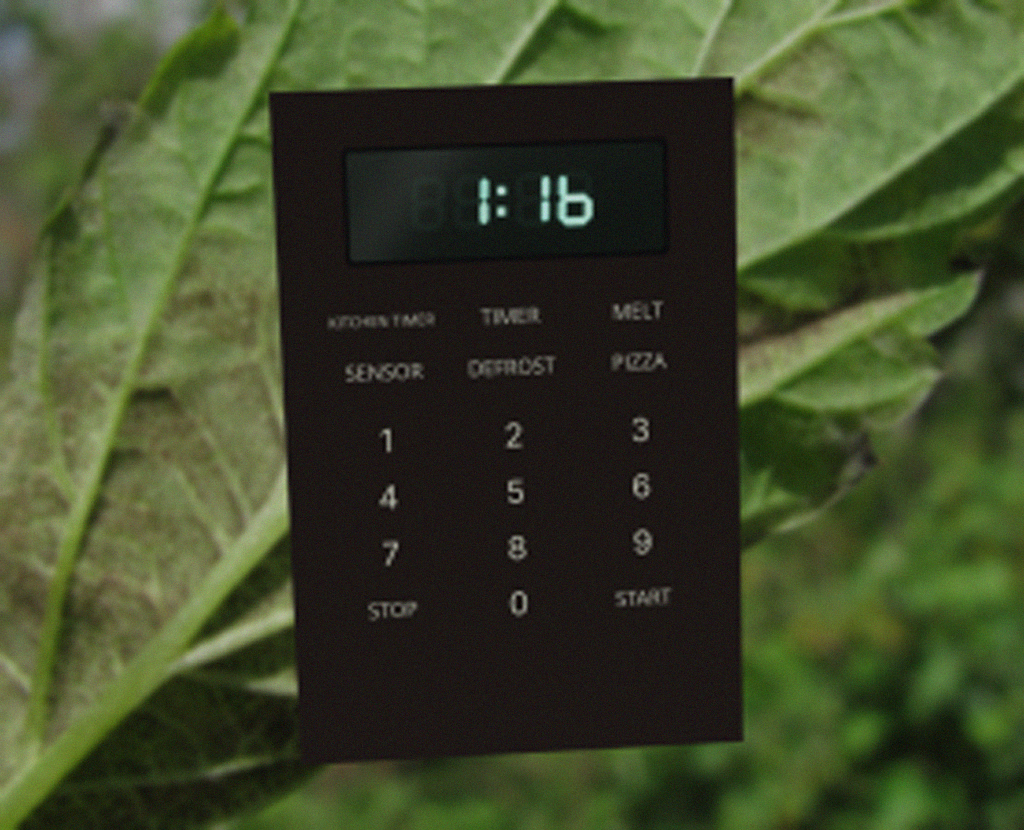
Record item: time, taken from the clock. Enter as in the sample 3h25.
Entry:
1h16
